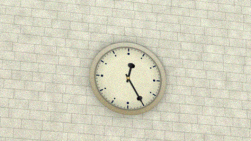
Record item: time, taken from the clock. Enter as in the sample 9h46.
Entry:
12h25
